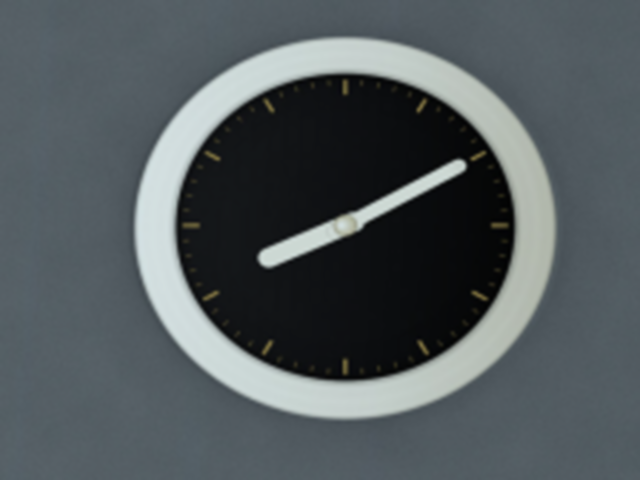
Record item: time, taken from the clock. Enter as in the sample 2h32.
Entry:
8h10
